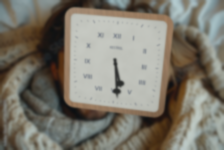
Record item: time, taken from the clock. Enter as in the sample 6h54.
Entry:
5h29
